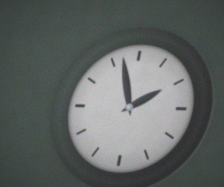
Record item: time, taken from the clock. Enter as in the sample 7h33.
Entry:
1h57
